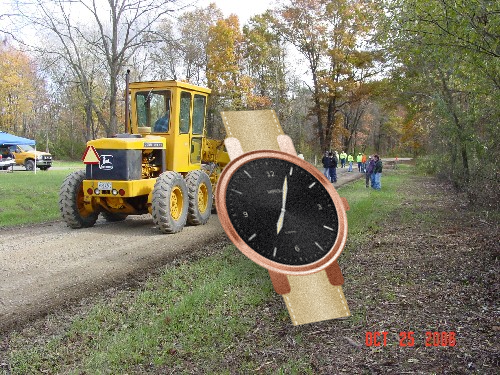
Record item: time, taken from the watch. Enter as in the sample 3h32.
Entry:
7h04
